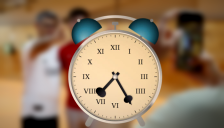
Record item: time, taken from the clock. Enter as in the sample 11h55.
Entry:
7h25
